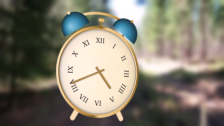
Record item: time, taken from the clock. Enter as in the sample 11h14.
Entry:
4h41
